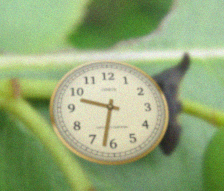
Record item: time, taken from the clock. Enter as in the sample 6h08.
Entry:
9h32
